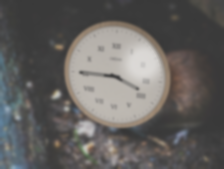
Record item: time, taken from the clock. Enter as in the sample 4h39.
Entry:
3h45
